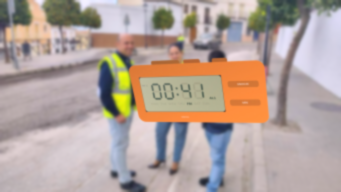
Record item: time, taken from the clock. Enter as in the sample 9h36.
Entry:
0h41
